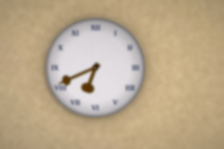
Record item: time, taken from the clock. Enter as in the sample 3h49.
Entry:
6h41
